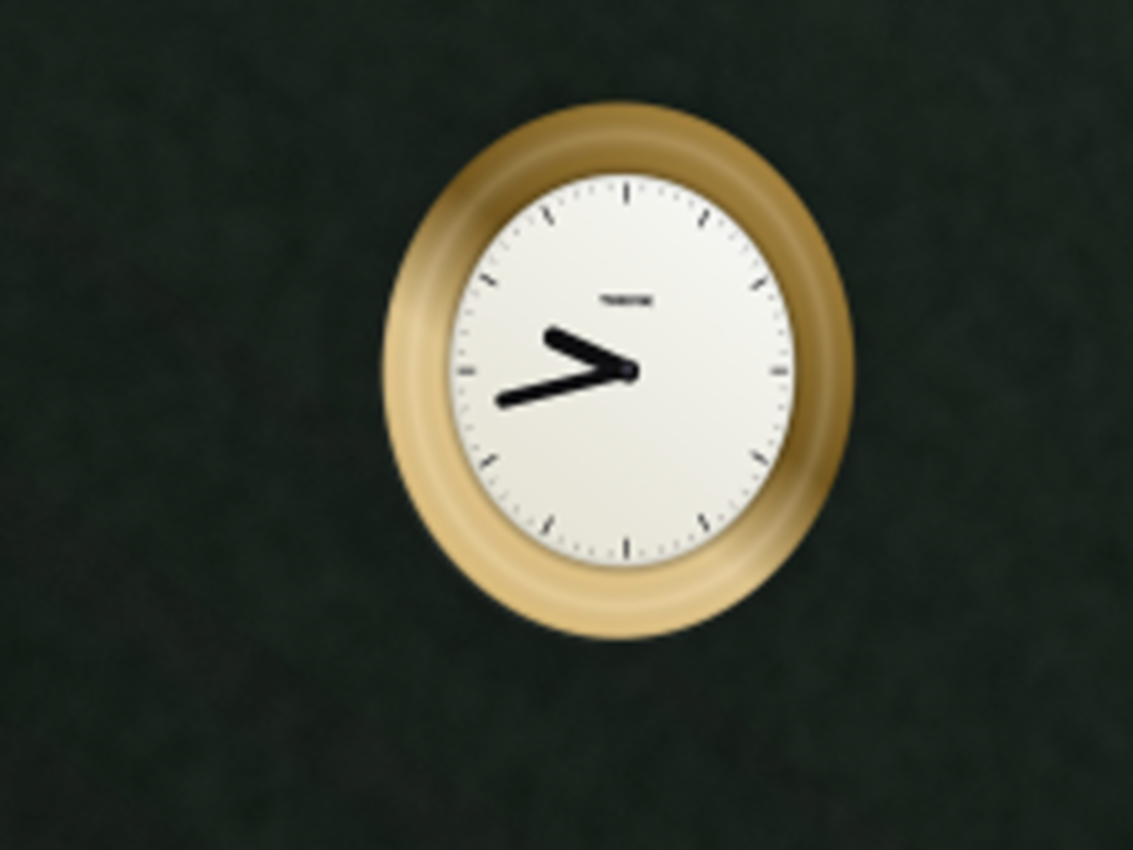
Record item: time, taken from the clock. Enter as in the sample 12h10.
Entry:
9h43
